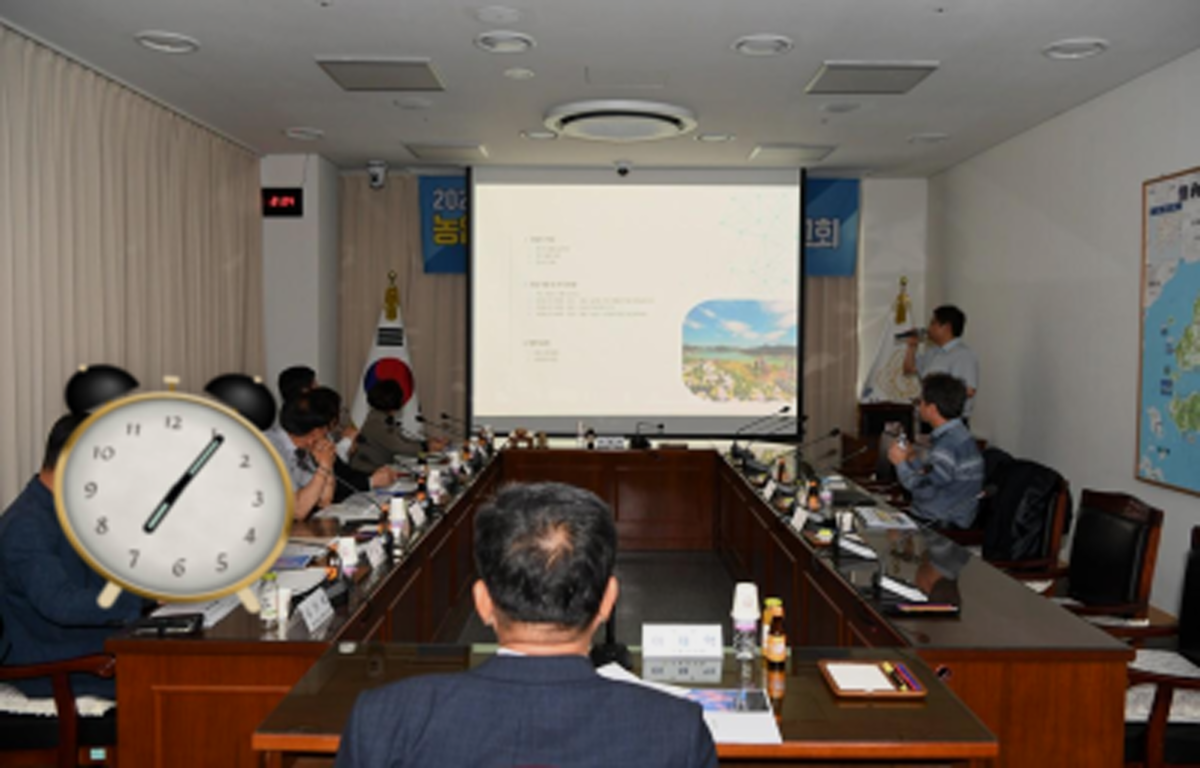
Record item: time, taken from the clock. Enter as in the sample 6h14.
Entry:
7h06
